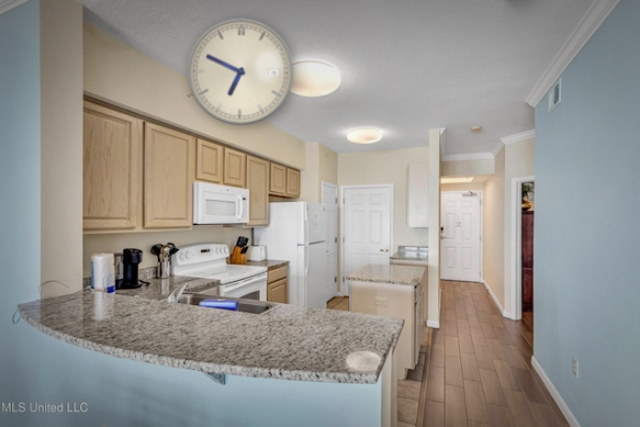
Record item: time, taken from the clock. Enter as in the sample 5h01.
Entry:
6h49
